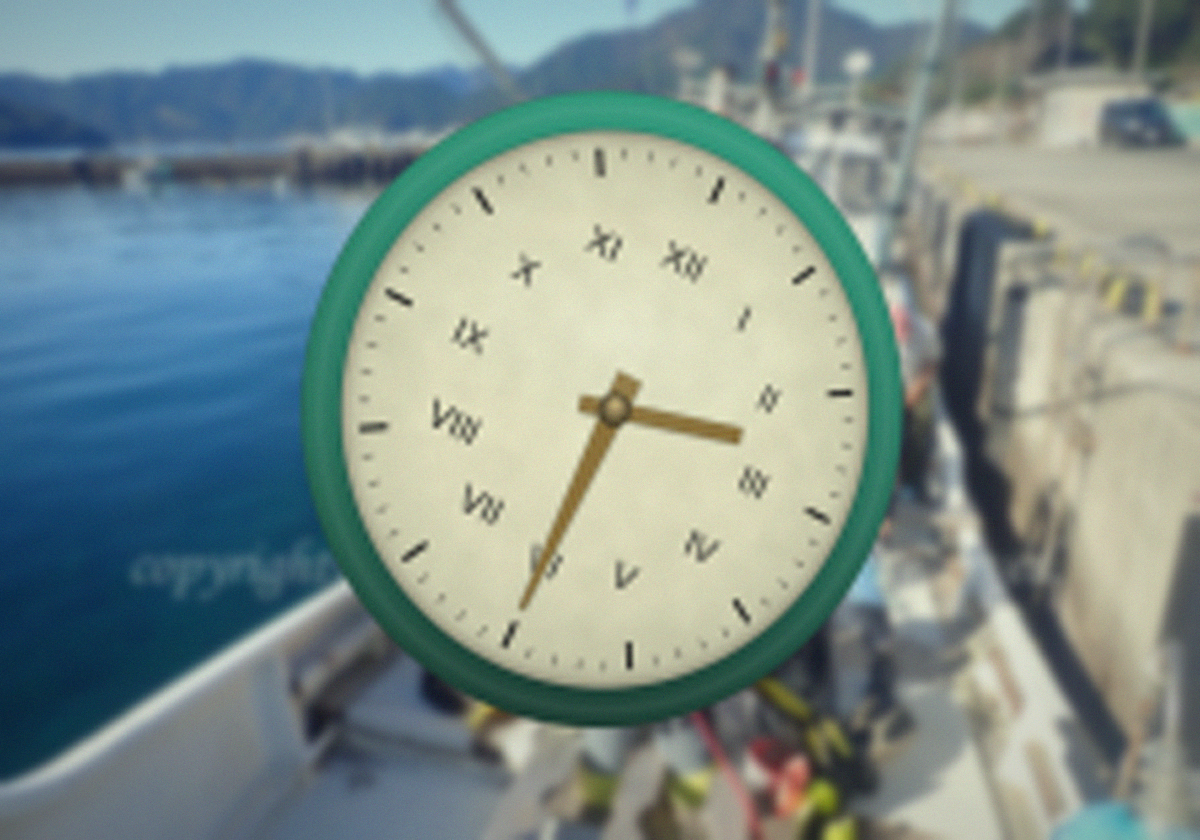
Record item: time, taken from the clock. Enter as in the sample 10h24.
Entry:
2h30
